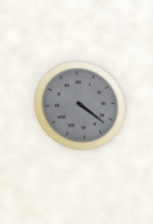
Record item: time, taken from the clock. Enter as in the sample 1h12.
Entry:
4h22
